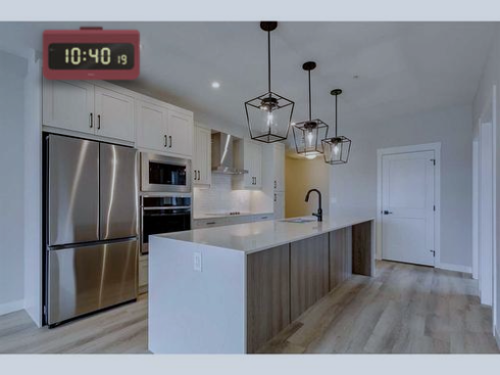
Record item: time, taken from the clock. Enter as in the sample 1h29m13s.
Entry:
10h40m19s
